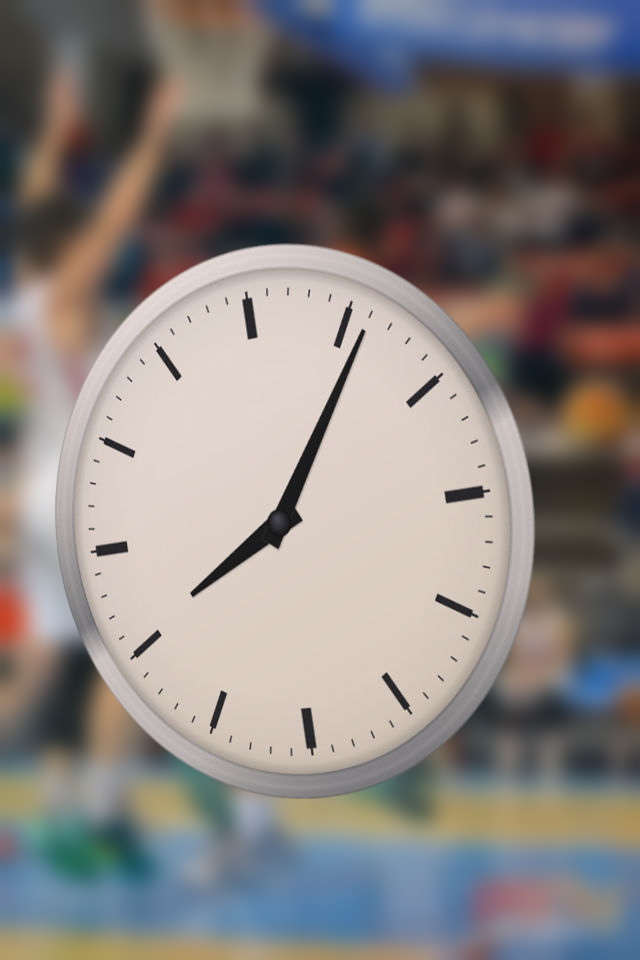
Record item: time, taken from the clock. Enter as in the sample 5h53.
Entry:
8h06
